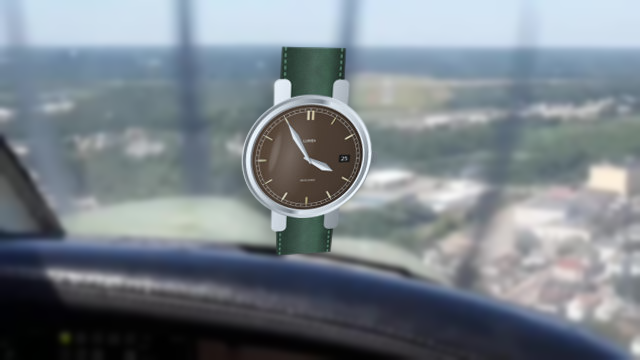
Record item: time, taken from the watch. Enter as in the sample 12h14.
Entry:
3h55
